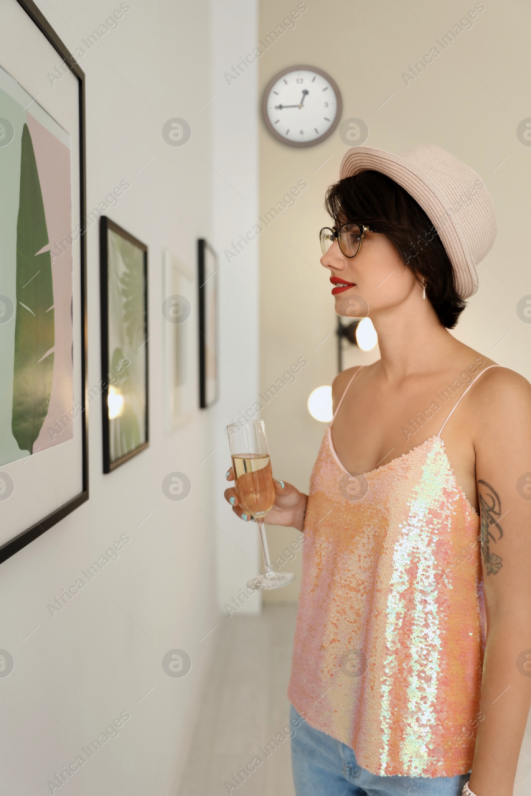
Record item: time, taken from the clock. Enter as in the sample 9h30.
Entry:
12h45
